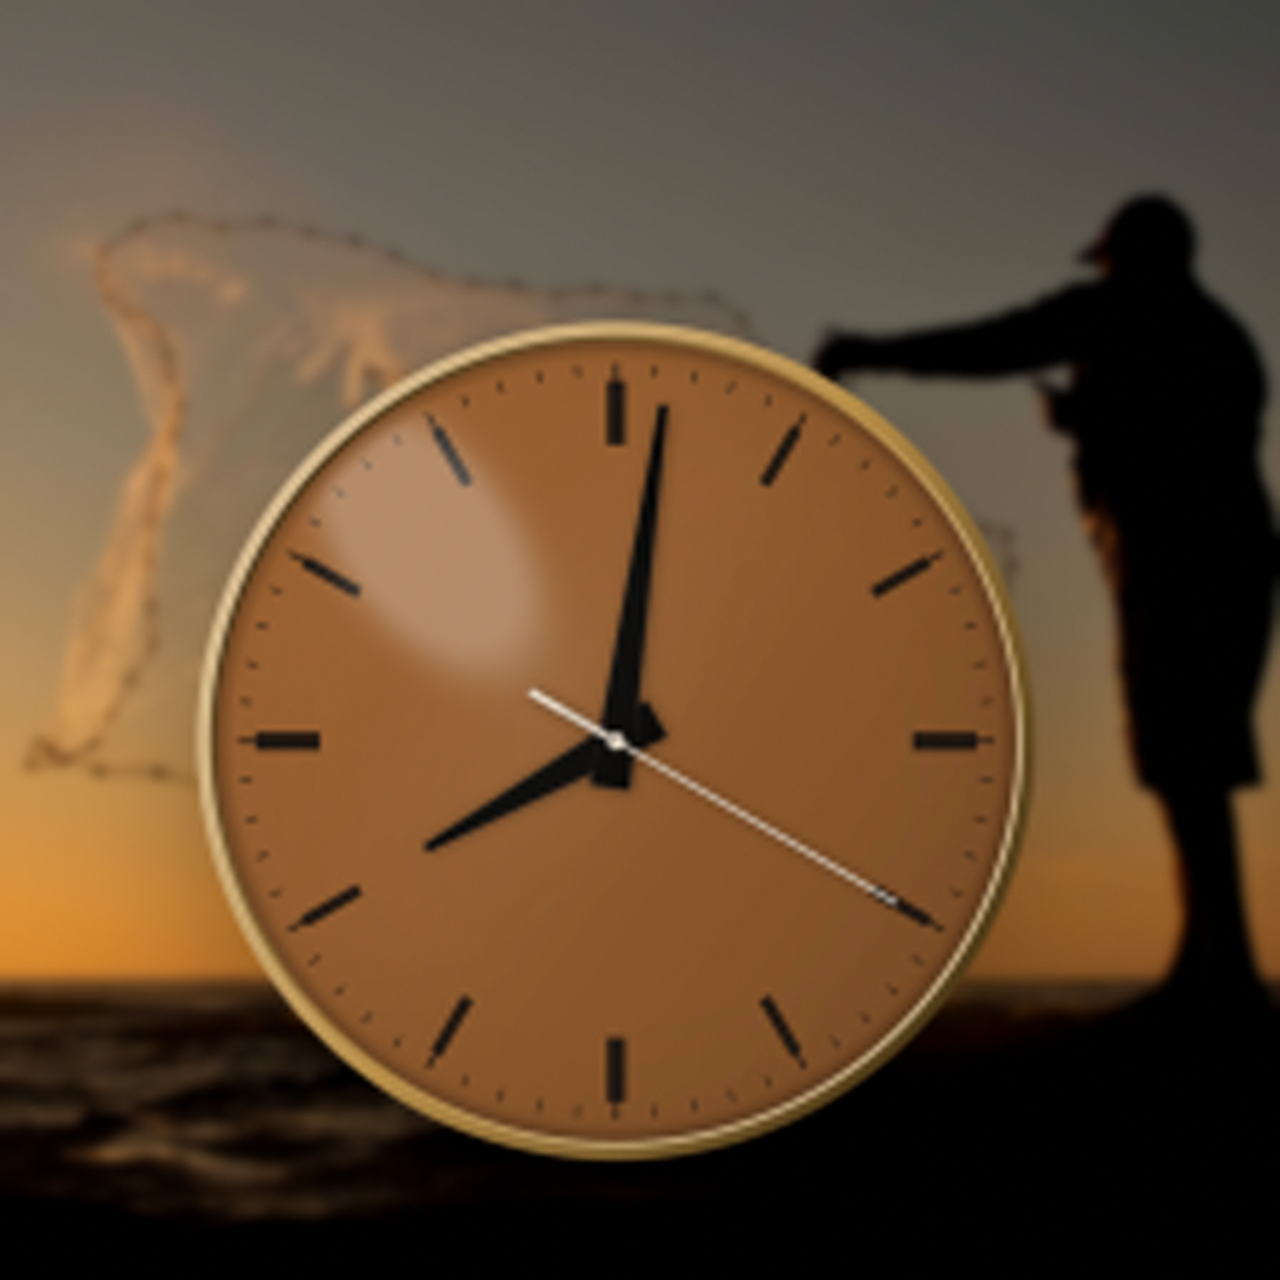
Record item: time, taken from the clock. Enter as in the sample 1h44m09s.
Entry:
8h01m20s
